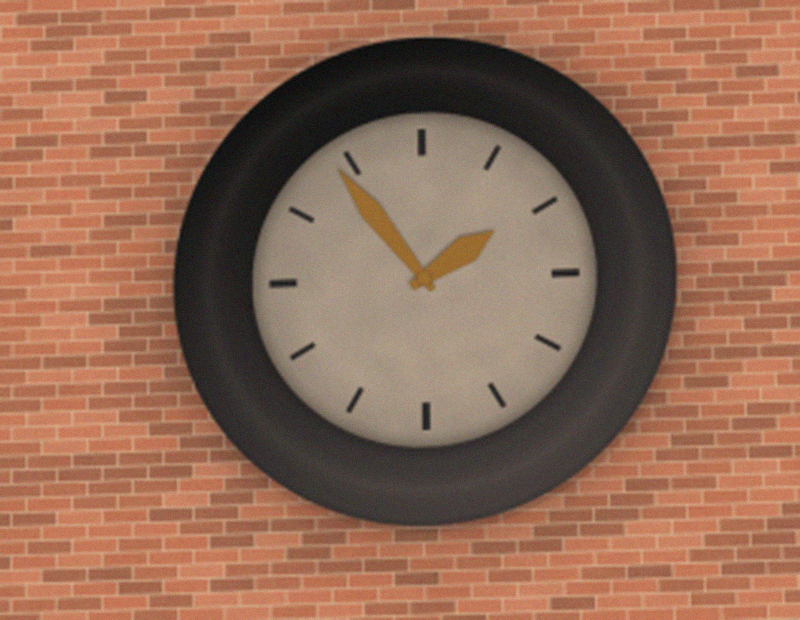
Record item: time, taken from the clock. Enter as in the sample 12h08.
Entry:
1h54
